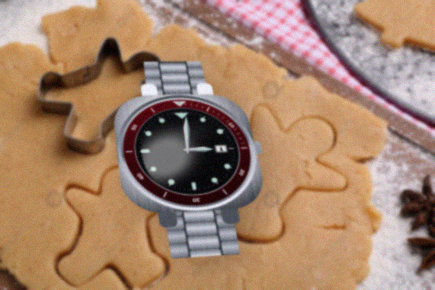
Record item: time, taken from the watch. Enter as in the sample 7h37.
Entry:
3h01
